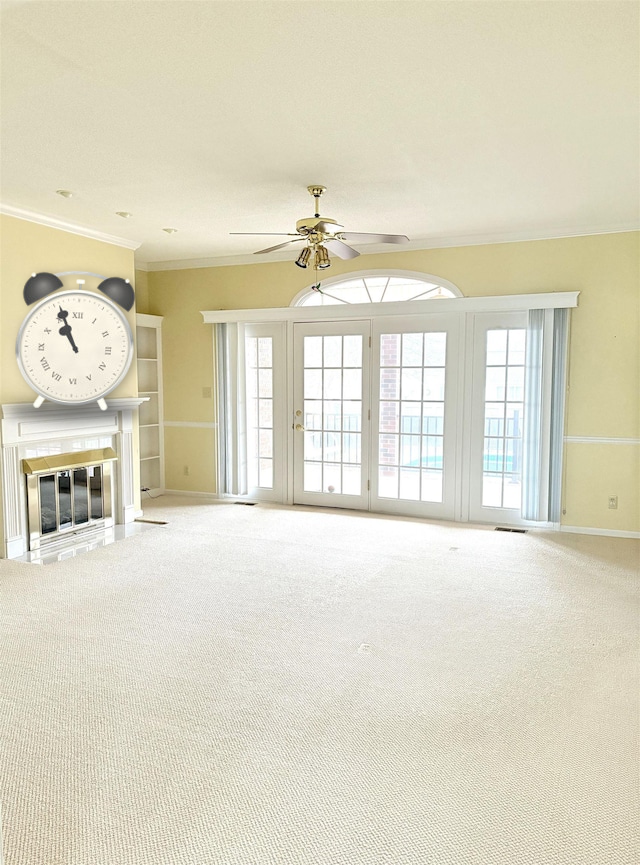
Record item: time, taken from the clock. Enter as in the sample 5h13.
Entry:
10h56
